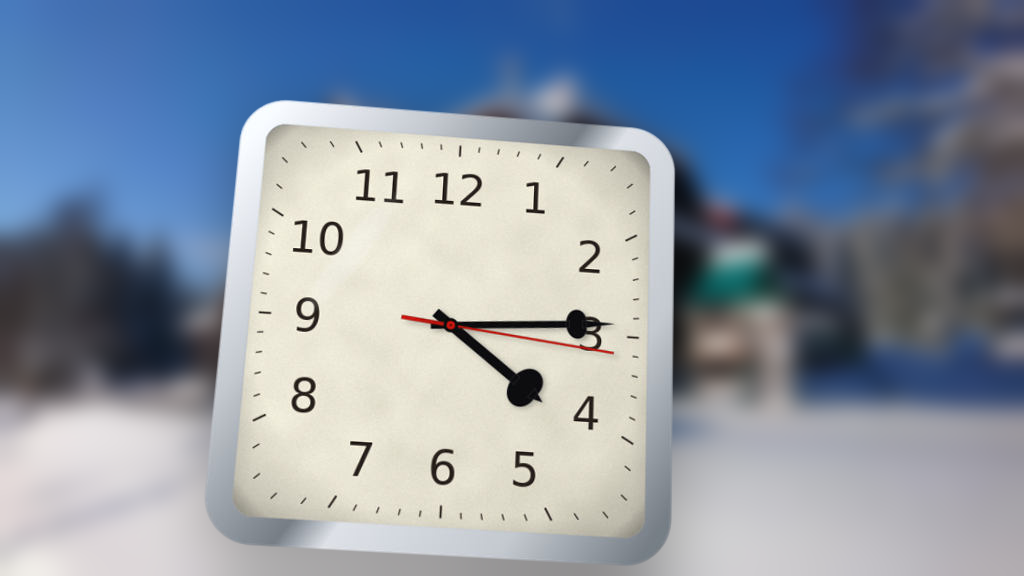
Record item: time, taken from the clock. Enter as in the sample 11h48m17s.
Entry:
4h14m16s
